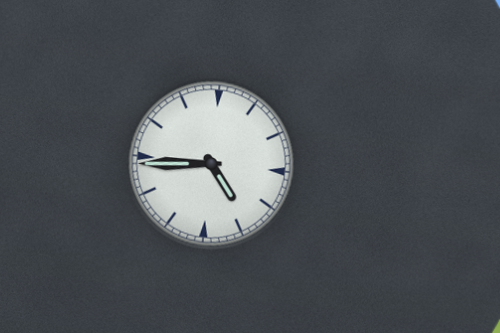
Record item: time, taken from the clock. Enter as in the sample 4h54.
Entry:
4h44
